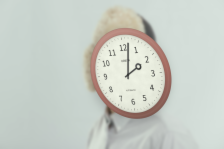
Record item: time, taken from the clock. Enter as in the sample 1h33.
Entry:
2h02
